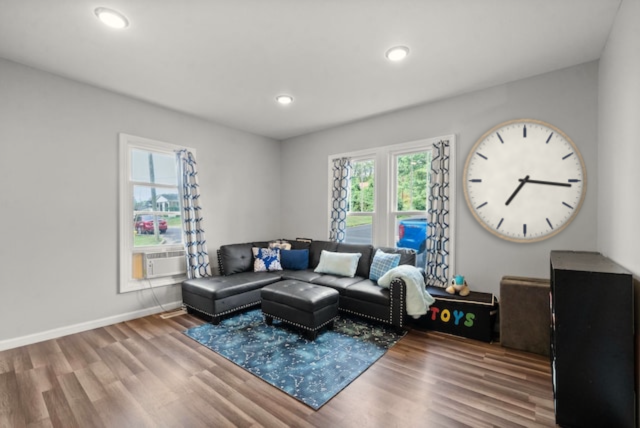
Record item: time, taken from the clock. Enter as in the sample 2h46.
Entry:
7h16
